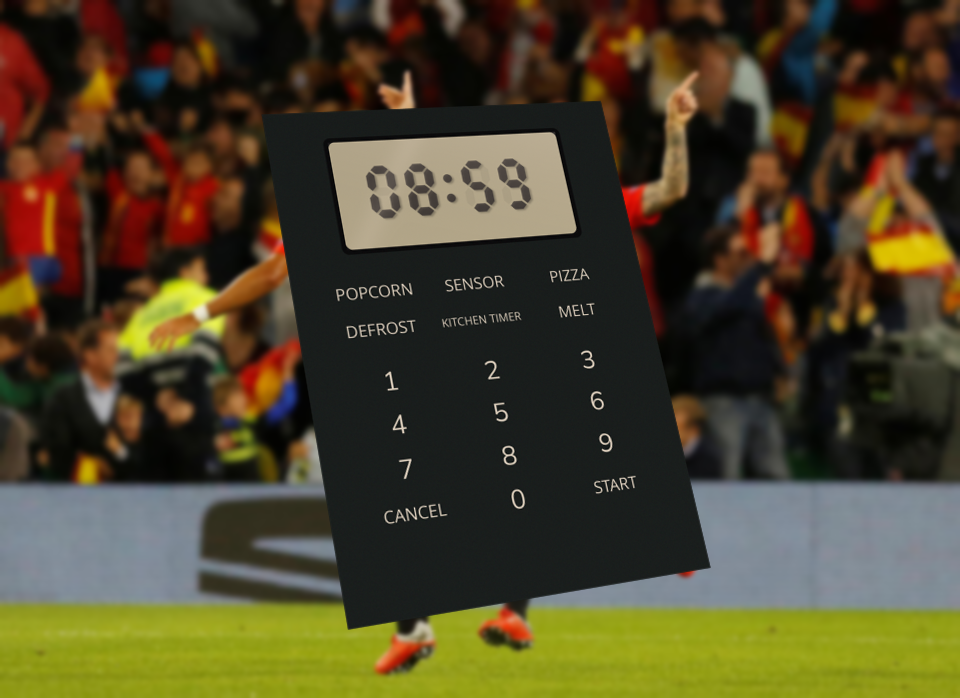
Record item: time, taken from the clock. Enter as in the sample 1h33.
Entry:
8h59
